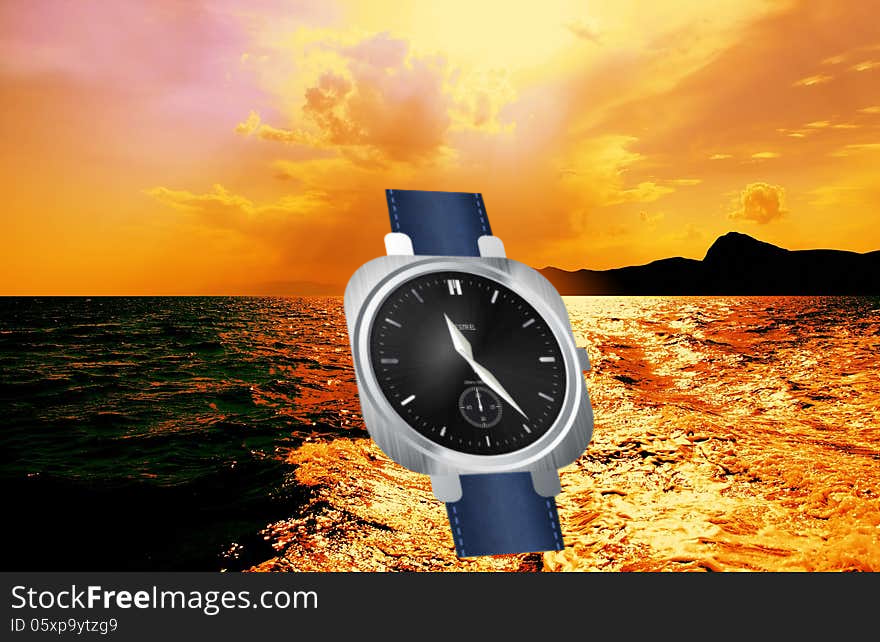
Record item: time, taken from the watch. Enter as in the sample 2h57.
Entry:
11h24
